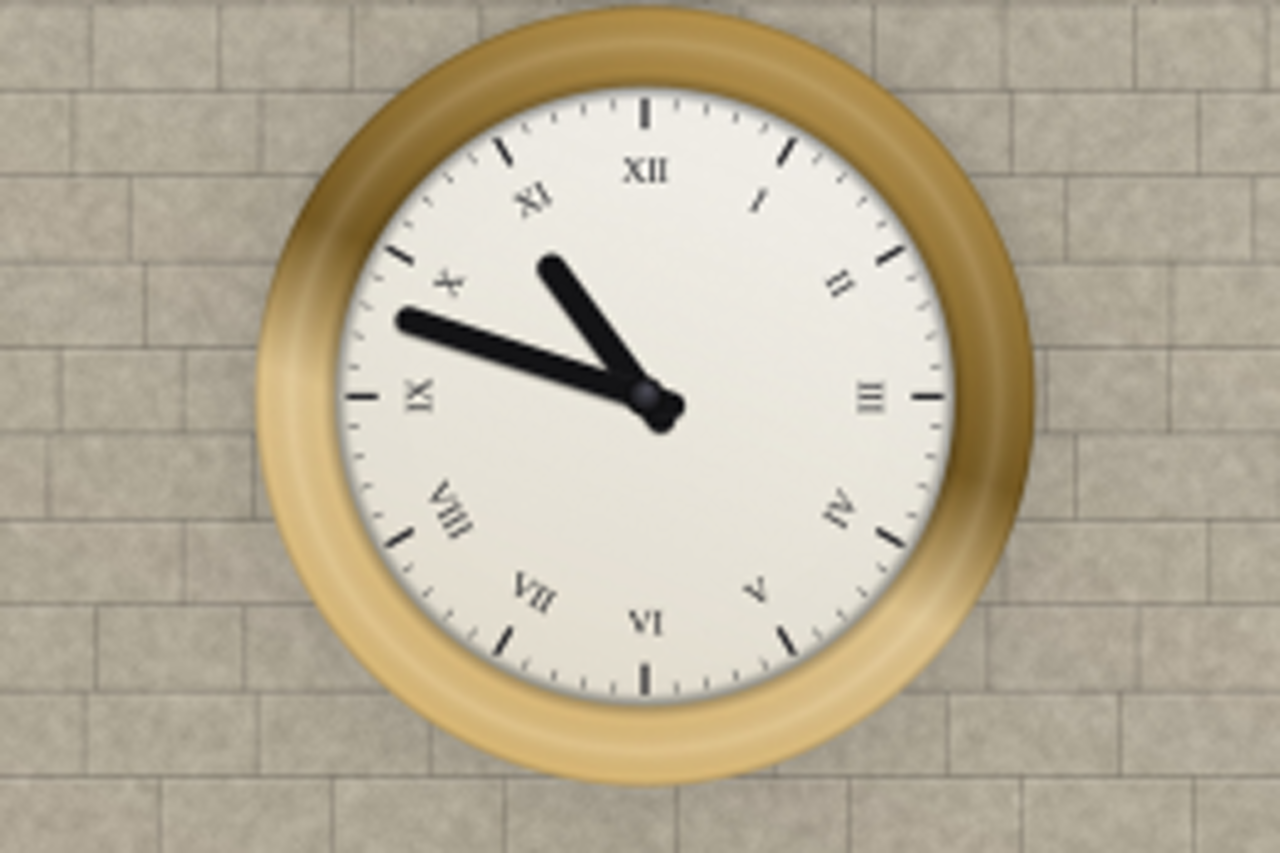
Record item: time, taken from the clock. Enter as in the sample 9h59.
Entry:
10h48
